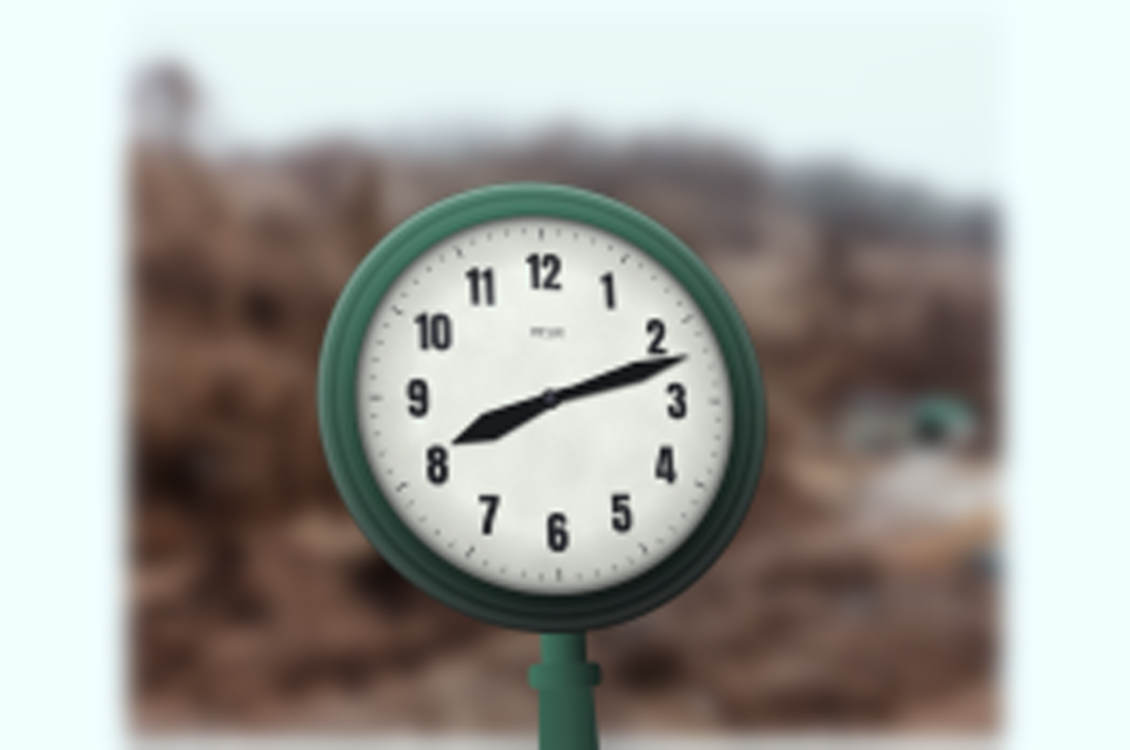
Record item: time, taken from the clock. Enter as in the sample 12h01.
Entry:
8h12
